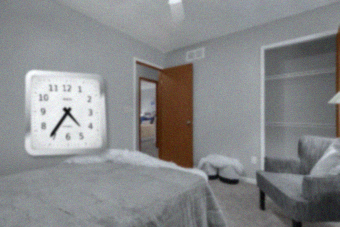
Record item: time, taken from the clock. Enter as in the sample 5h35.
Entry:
4h36
